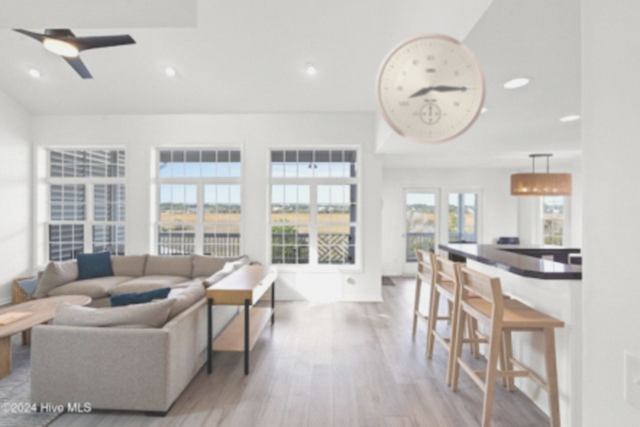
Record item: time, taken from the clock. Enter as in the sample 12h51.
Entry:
8h15
